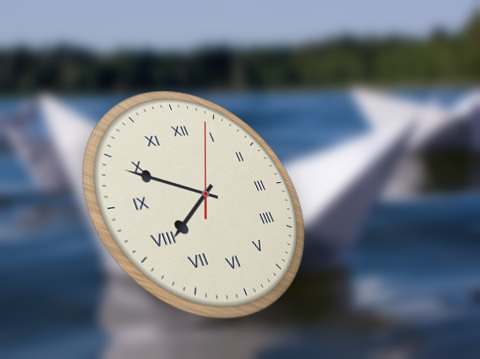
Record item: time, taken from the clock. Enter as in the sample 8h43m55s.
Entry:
7h49m04s
